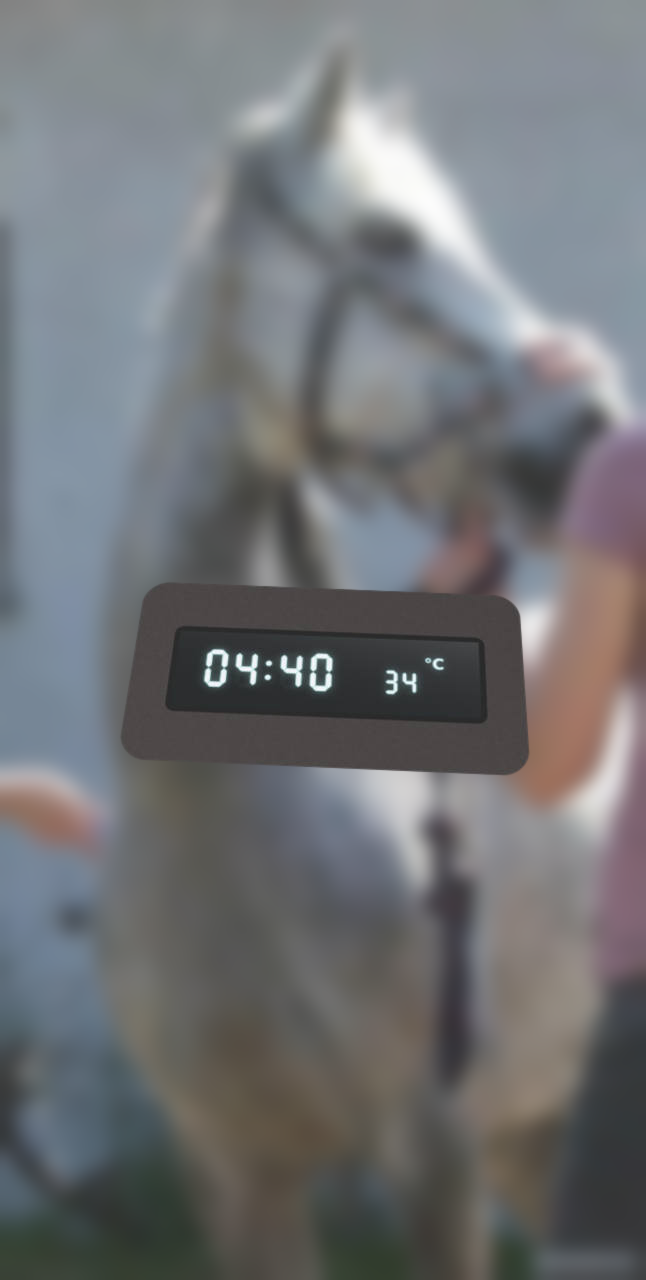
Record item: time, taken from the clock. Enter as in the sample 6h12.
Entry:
4h40
